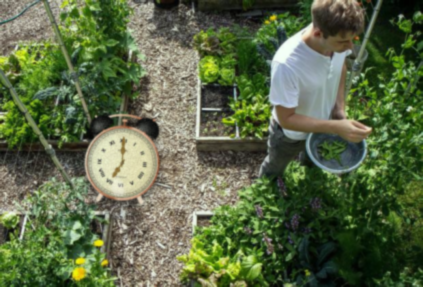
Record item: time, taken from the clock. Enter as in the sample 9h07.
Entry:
7h00
